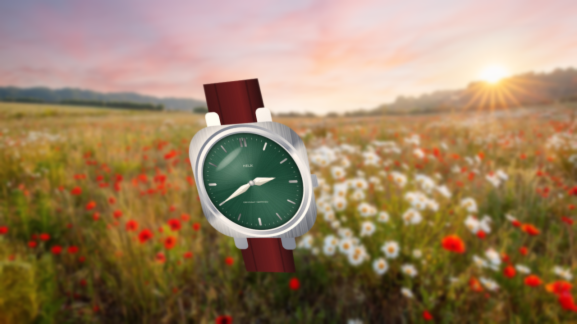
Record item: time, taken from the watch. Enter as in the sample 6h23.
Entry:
2h40
